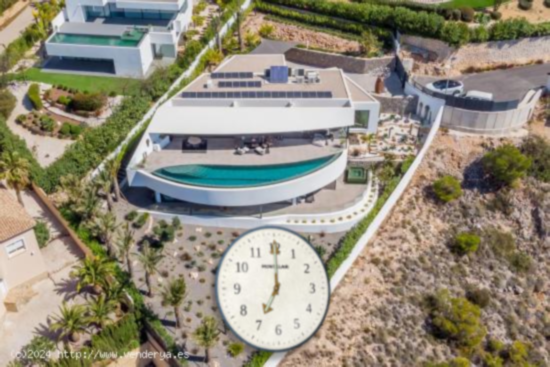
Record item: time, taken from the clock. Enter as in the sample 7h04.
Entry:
7h00
